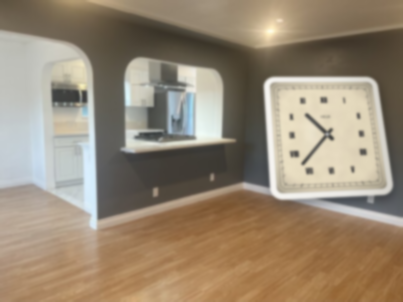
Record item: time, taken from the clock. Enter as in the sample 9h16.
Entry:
10h37
